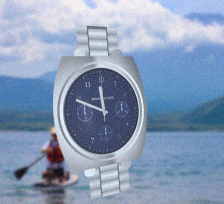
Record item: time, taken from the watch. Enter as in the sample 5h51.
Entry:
11h49
